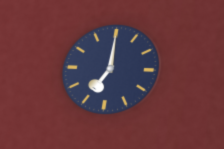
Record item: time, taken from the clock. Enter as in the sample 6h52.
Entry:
7h00
